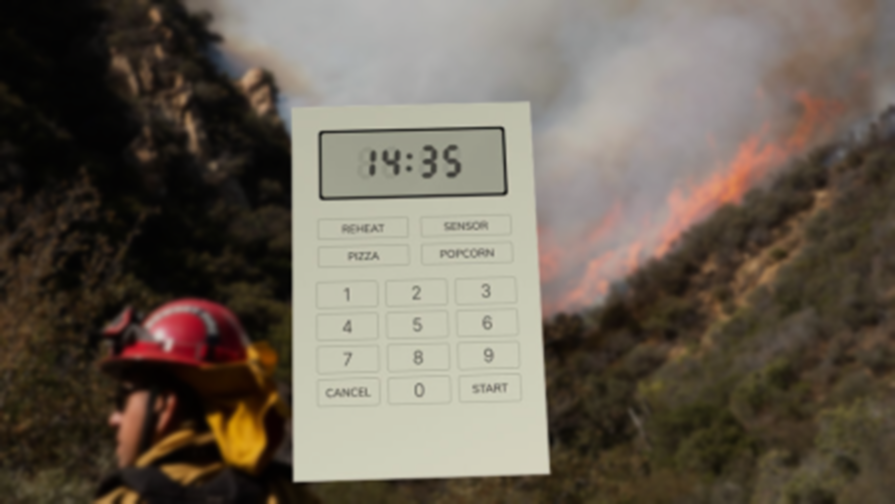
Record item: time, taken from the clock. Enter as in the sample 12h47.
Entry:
14h35
